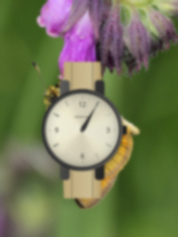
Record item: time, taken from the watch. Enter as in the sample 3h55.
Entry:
1h05
